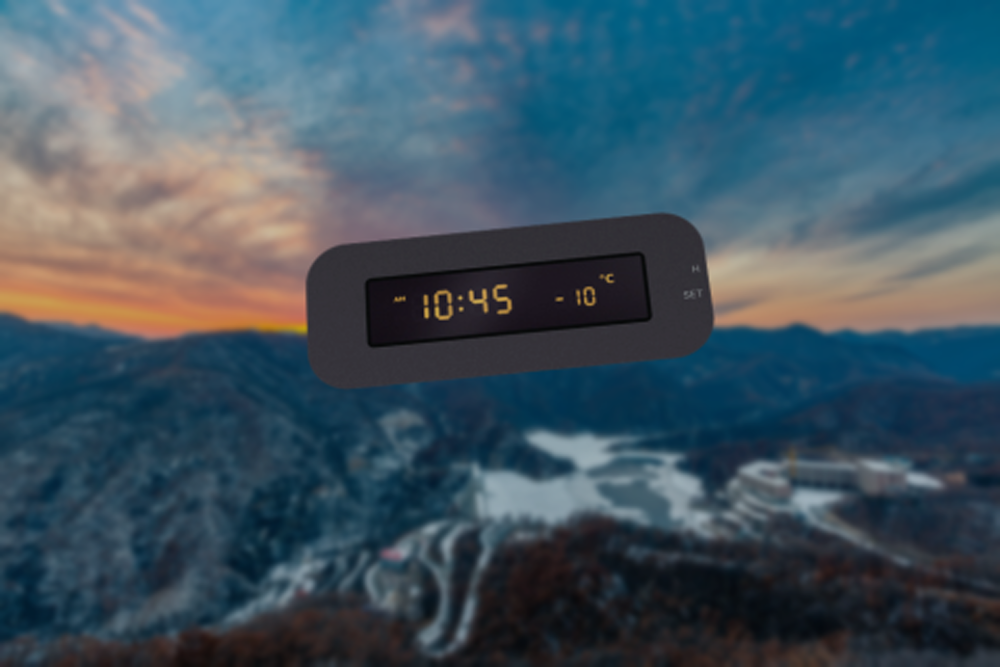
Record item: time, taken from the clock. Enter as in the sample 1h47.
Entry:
10h45
